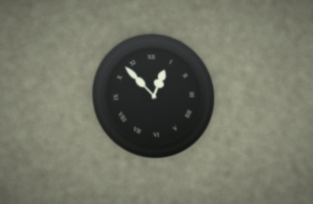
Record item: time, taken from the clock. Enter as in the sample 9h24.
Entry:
12h53
